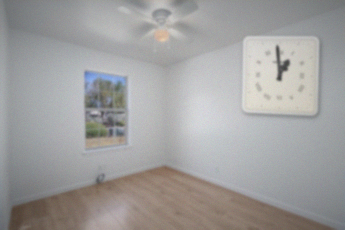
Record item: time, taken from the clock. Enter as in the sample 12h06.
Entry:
12h59
